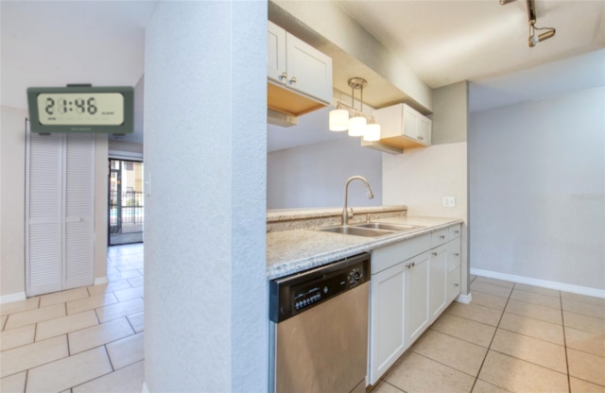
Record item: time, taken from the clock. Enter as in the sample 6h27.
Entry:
21h46
